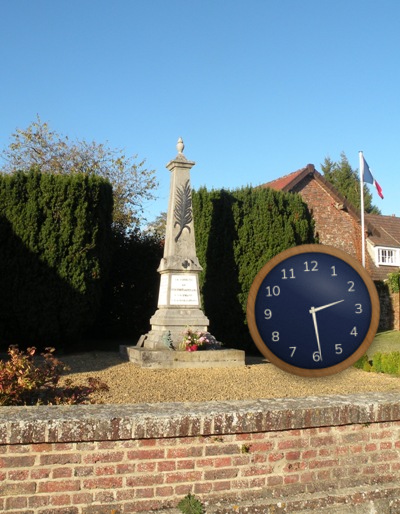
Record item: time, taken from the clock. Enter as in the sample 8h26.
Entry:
2h29
